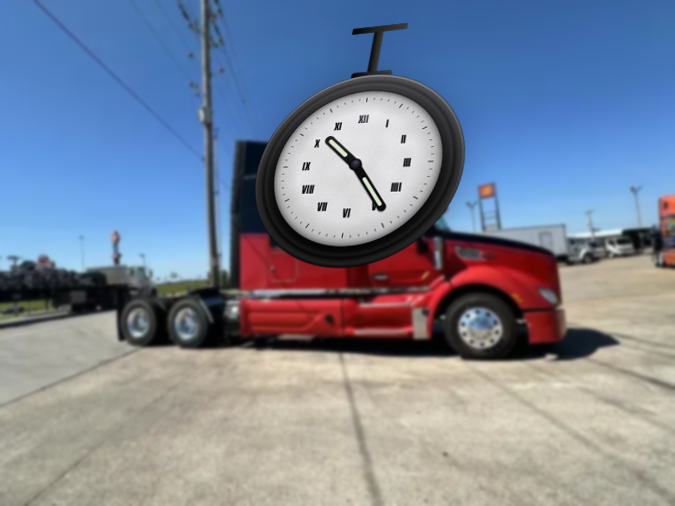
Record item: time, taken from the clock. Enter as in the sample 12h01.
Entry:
10h24
